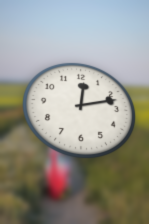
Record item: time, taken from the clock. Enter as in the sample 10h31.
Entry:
12h12
